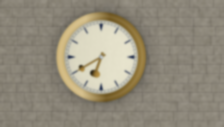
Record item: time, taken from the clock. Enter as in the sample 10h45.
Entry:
6h40
